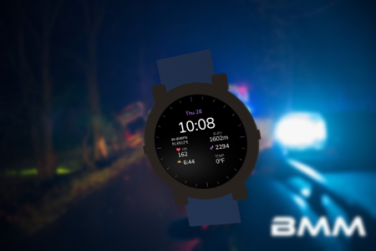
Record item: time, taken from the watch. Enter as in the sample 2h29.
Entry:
10h08
